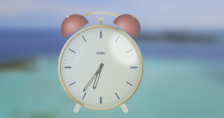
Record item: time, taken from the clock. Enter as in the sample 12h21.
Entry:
6h36
